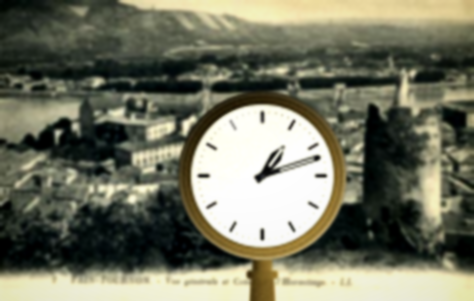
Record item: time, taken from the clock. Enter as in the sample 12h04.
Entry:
1h12
